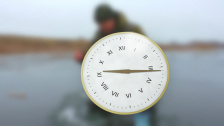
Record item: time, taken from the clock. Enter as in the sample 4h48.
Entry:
9h16
